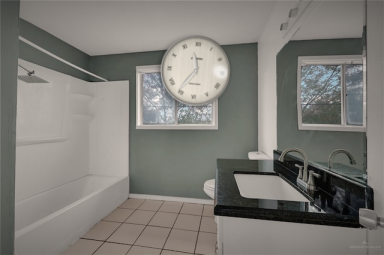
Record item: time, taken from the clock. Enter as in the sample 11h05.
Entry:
11h36
